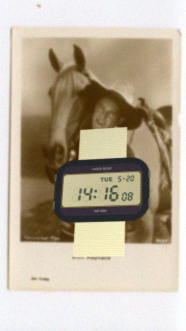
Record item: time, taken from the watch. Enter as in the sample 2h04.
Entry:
14h16
